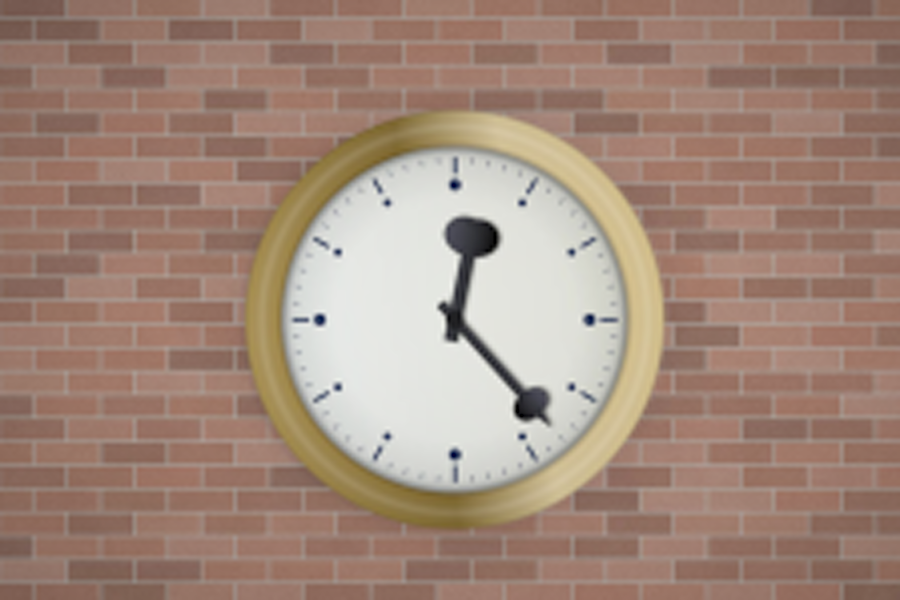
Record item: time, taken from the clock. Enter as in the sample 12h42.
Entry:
12h23
